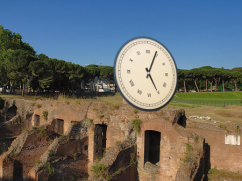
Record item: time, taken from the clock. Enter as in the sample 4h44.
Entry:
5h04
